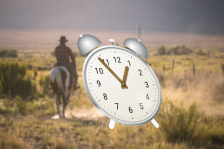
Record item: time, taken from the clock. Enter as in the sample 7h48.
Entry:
12h54
